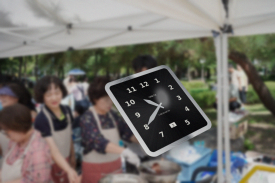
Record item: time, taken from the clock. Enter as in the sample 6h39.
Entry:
10h40
